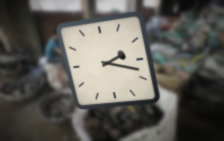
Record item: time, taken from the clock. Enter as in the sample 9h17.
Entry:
2h18
